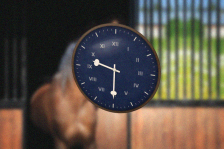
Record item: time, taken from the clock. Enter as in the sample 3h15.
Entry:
9h30
